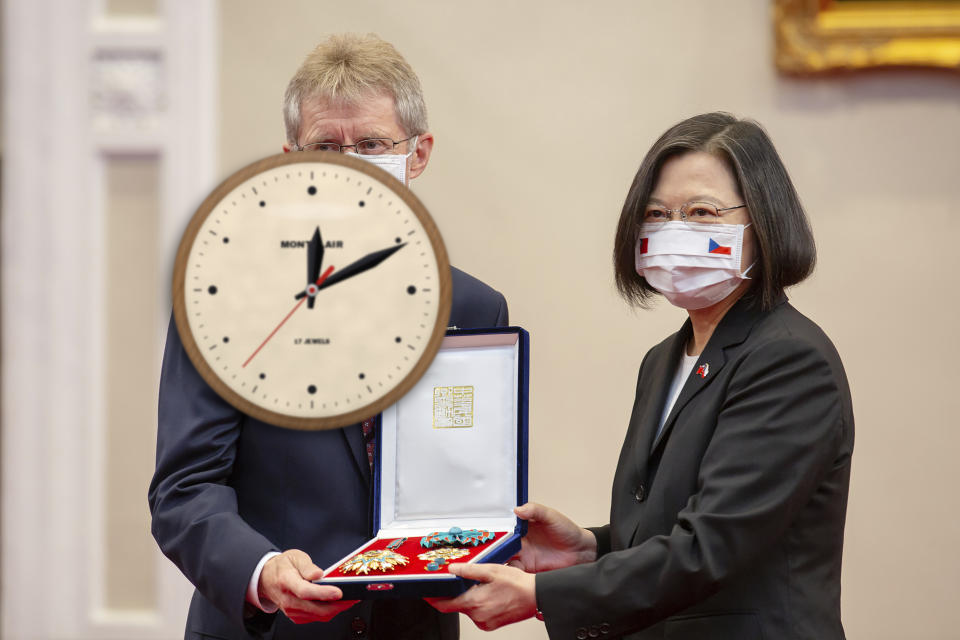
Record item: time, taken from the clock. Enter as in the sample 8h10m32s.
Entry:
12h10m37s
